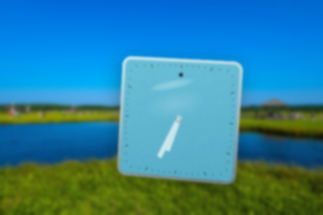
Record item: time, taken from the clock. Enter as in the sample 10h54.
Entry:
6h34
